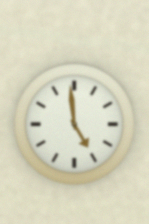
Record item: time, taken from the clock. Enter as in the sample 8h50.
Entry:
4h59
